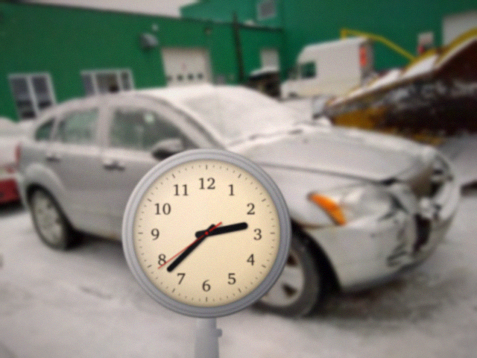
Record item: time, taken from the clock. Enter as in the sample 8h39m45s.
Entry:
2h37m39s
